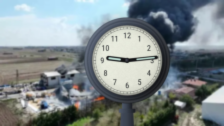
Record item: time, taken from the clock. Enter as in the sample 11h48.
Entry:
9h14
